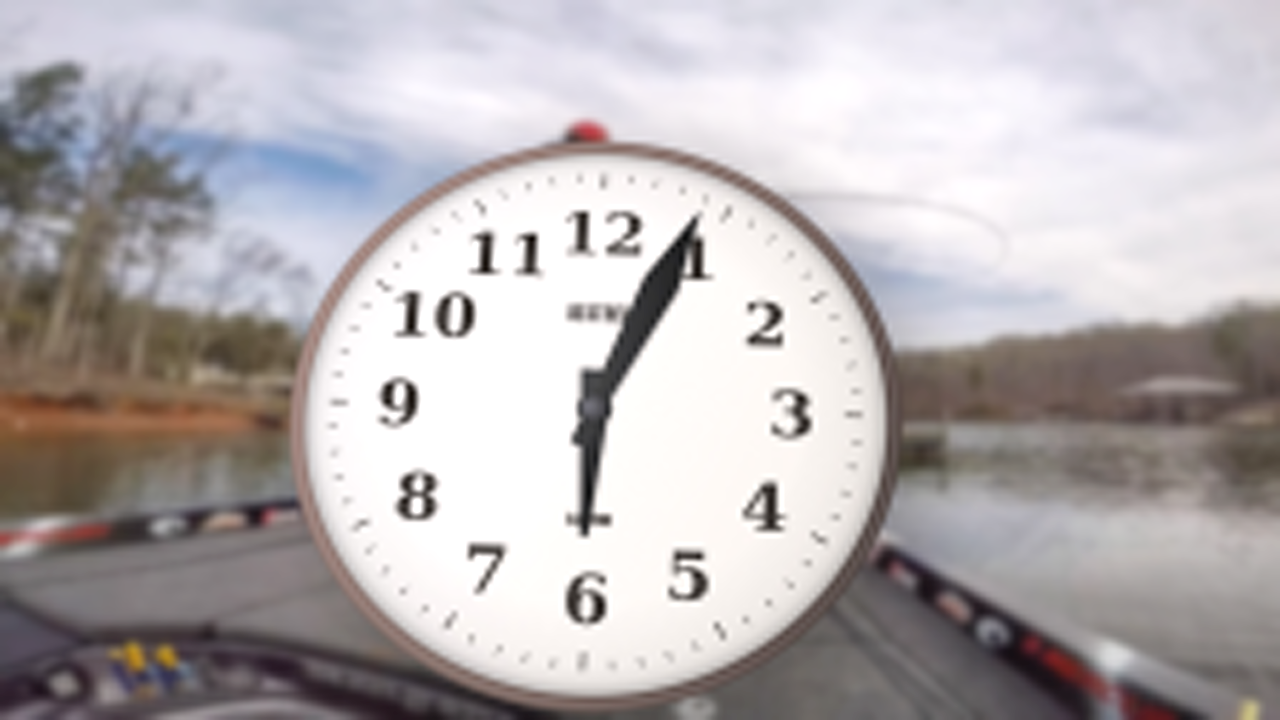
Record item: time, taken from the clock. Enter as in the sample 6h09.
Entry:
6h04
